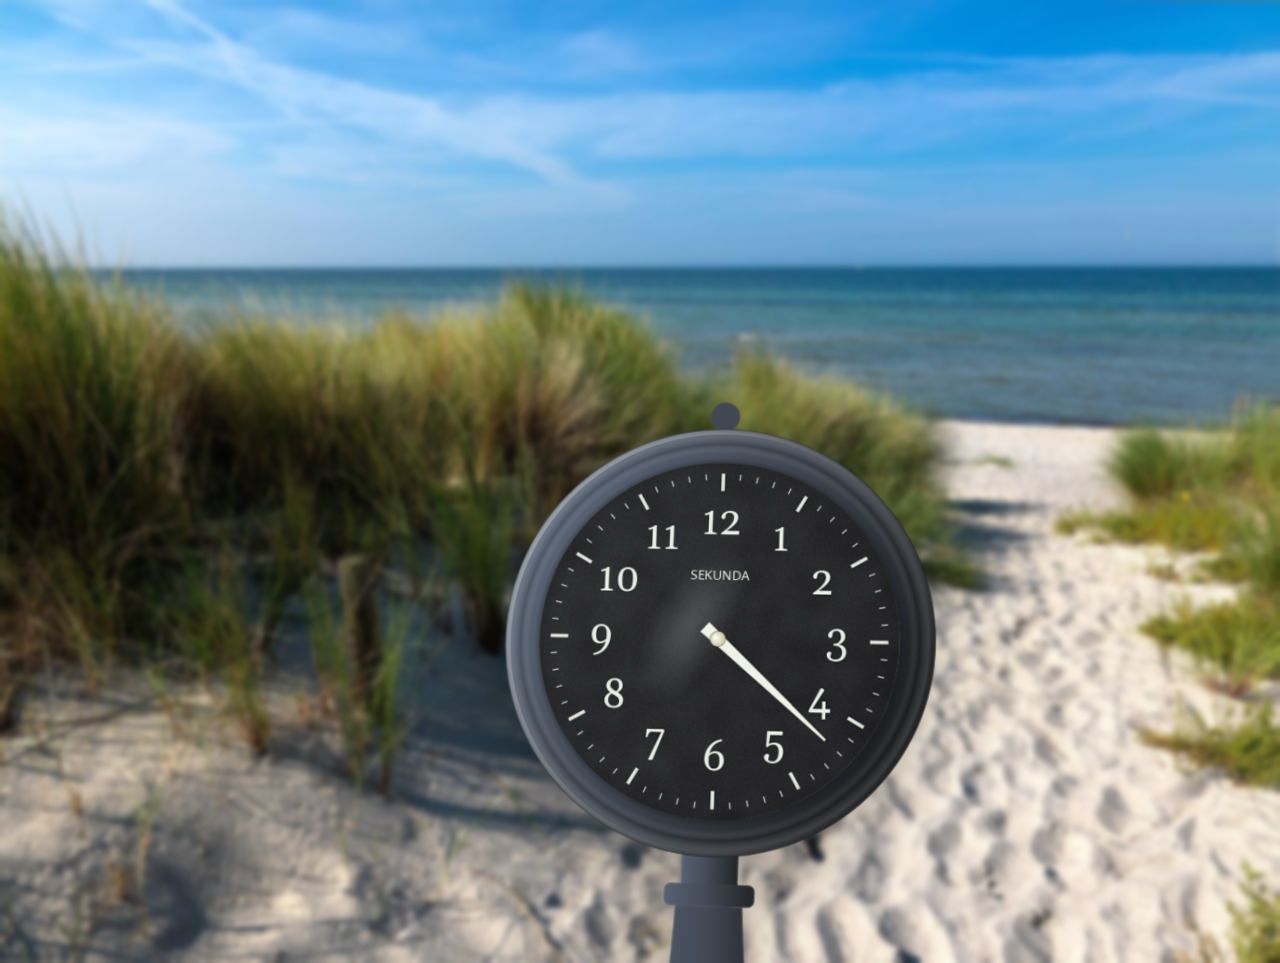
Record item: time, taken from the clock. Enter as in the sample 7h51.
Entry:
4h22
